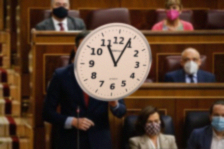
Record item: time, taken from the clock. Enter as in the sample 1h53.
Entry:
11h04
